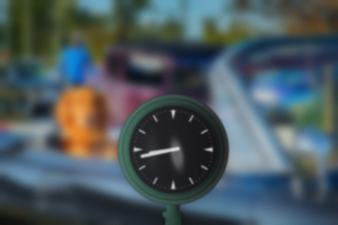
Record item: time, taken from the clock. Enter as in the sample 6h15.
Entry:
8h43
